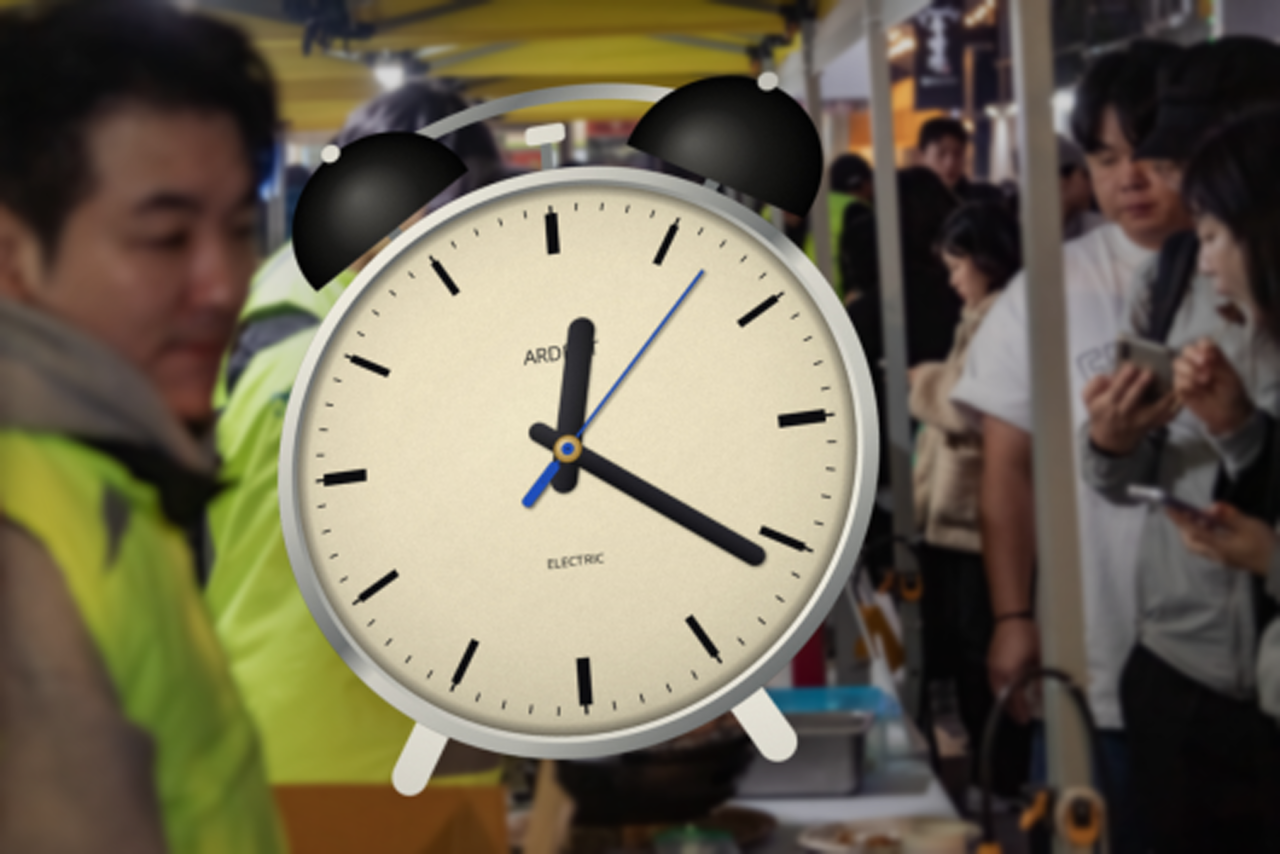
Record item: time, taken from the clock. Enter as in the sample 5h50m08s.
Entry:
12h21m07s
